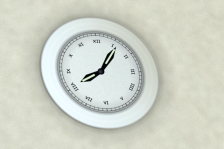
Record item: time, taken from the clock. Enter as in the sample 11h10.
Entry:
8h06
